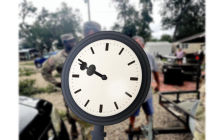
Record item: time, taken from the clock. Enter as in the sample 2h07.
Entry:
9h49
